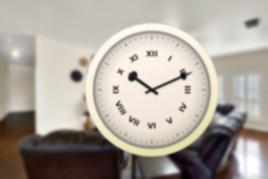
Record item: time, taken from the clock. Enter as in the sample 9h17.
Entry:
10h11
